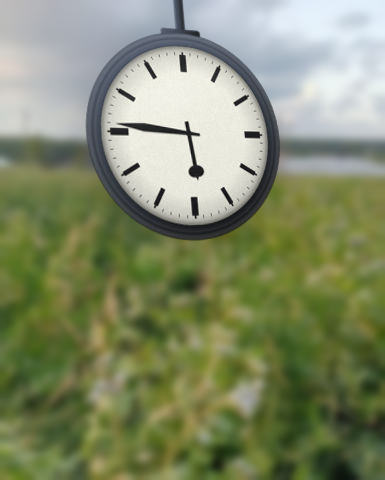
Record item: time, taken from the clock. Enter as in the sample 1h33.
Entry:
5h46
